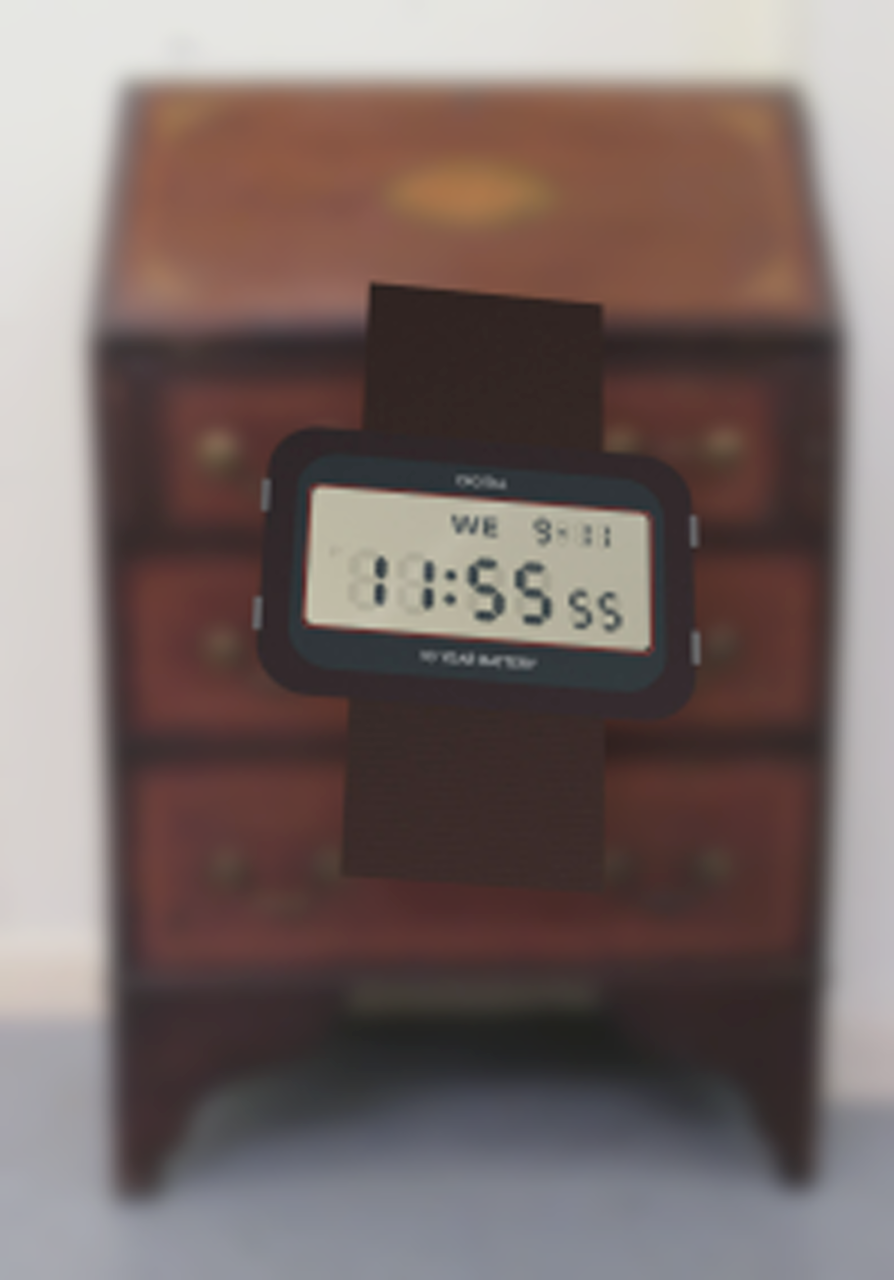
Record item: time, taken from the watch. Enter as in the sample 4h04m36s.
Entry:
11h55m55s
